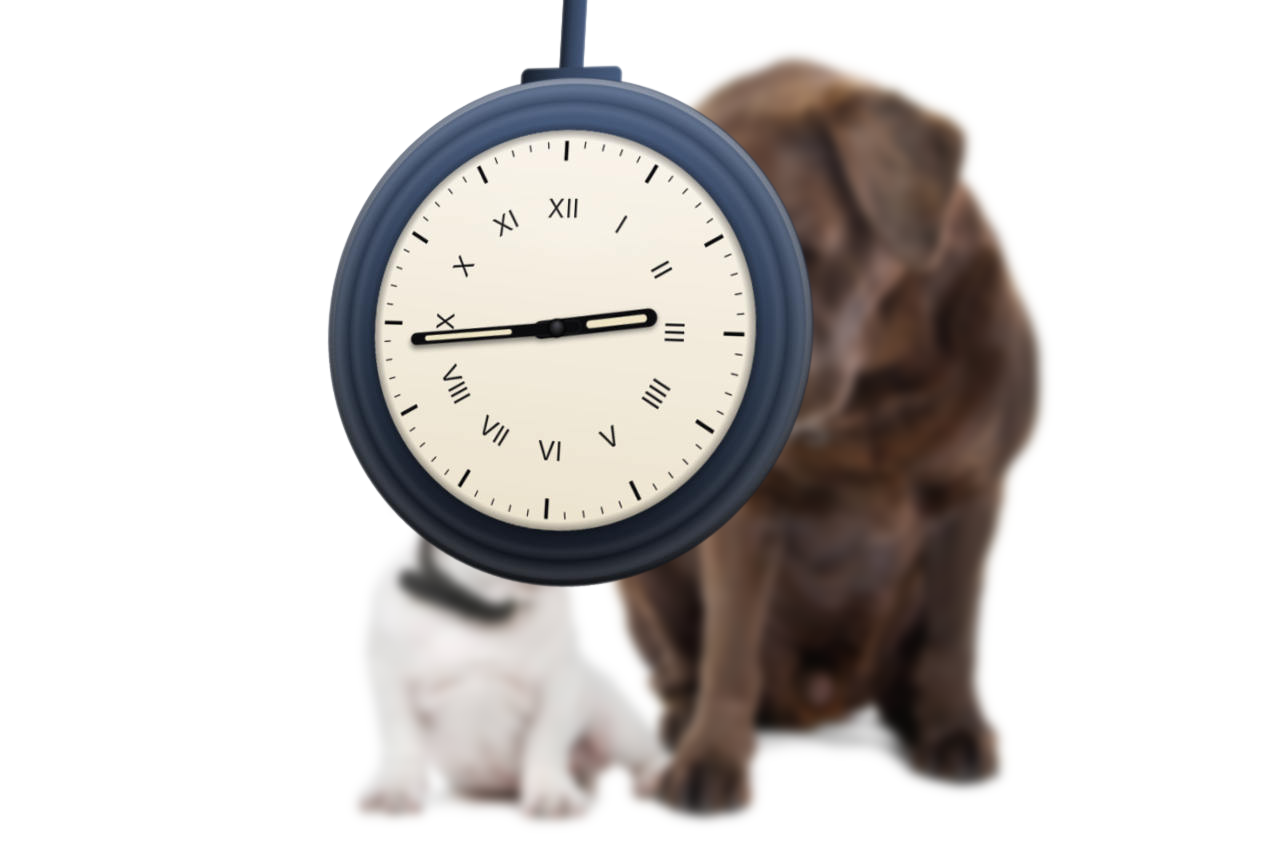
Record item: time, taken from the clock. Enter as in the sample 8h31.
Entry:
2h44
